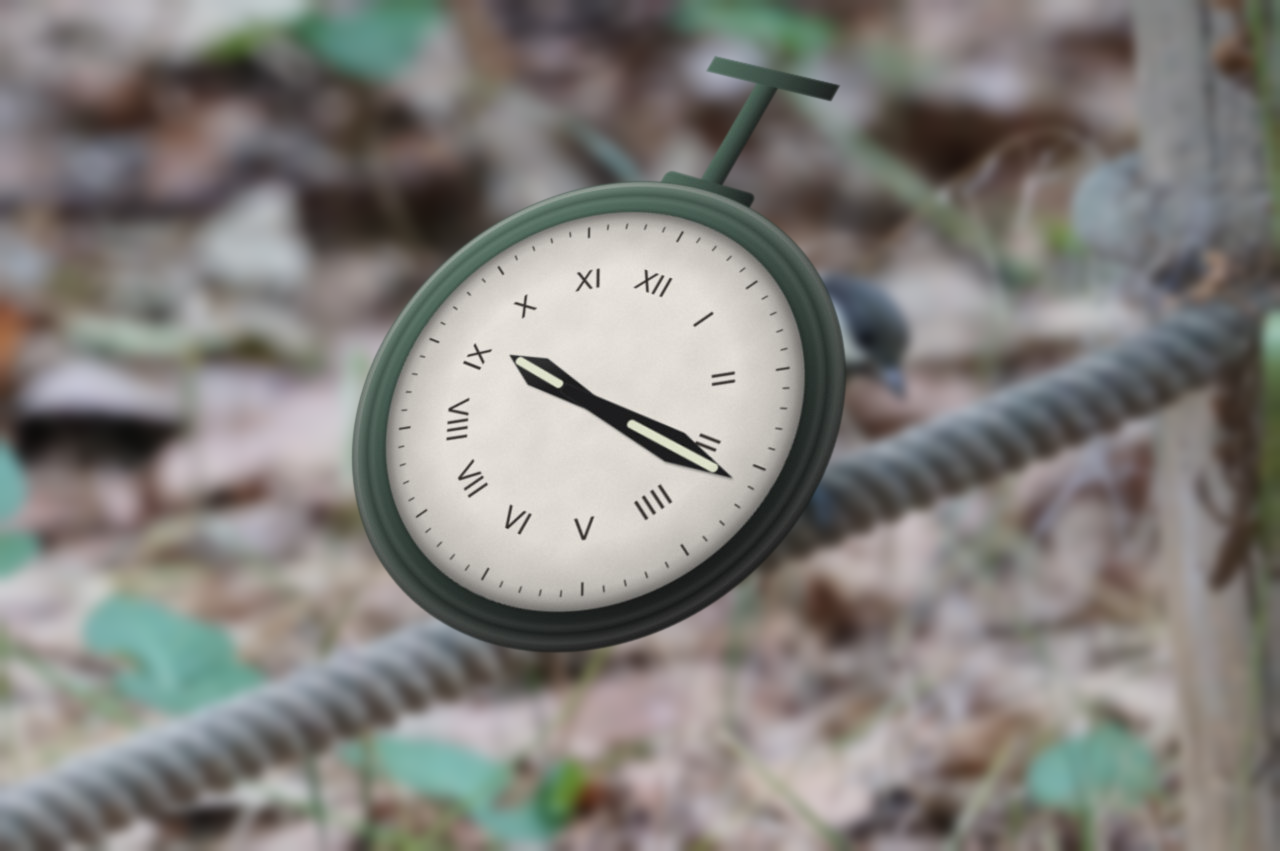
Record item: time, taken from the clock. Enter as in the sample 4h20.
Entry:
9h16
